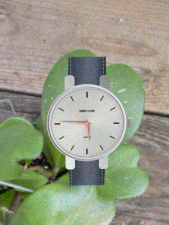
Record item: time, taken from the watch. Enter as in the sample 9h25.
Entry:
5h46
